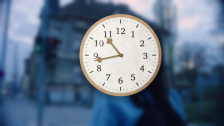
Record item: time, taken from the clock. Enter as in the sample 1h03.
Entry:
10h43
